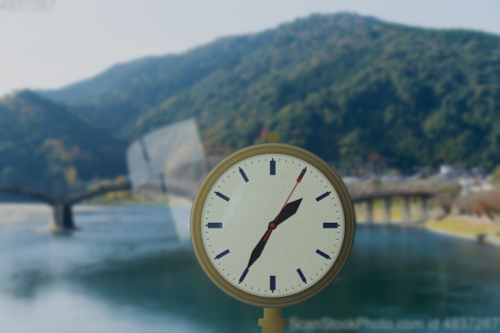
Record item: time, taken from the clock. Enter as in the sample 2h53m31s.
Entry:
1h35m05s
